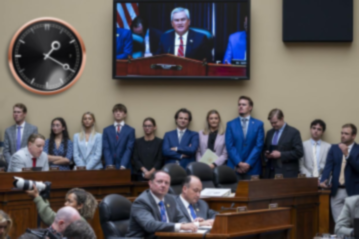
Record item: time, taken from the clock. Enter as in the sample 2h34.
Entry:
1h20
